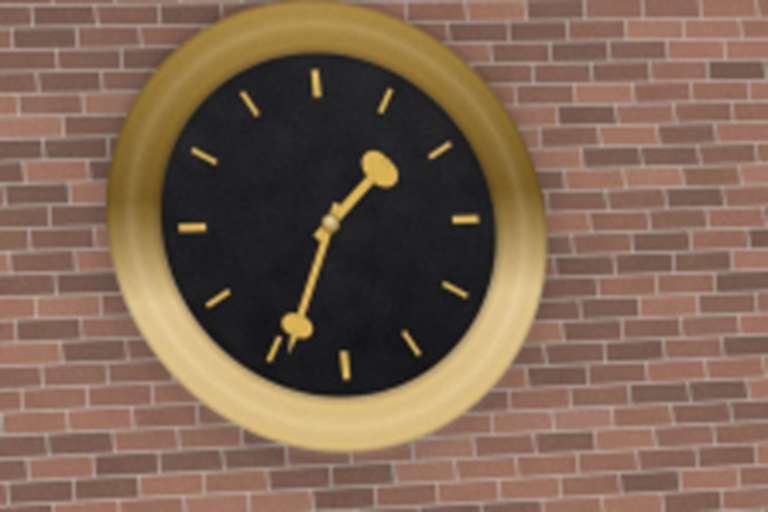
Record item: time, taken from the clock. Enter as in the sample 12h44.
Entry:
1h34
